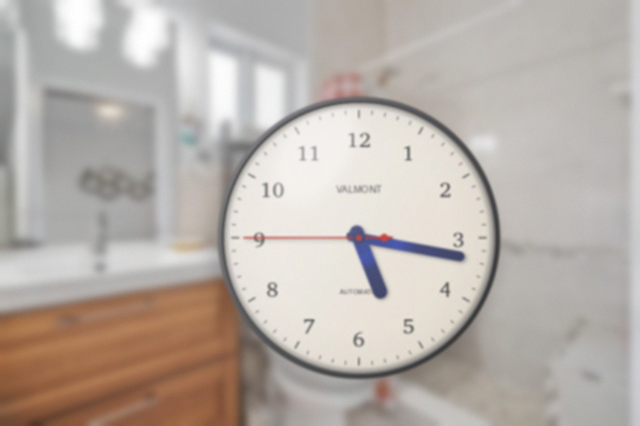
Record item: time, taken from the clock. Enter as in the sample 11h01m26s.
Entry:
5h16m45s
